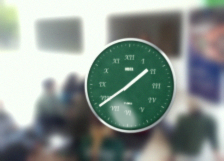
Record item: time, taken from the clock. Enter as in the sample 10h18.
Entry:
1h39
